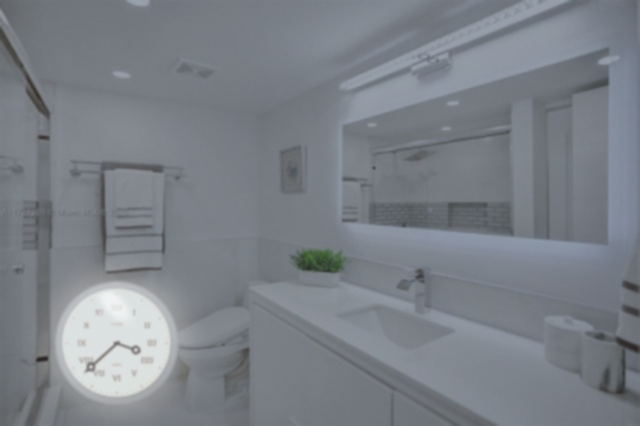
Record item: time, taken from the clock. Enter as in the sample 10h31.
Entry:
3h38
